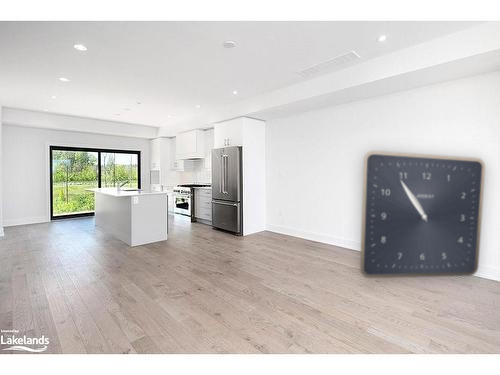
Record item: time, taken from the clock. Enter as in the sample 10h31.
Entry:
10h54
